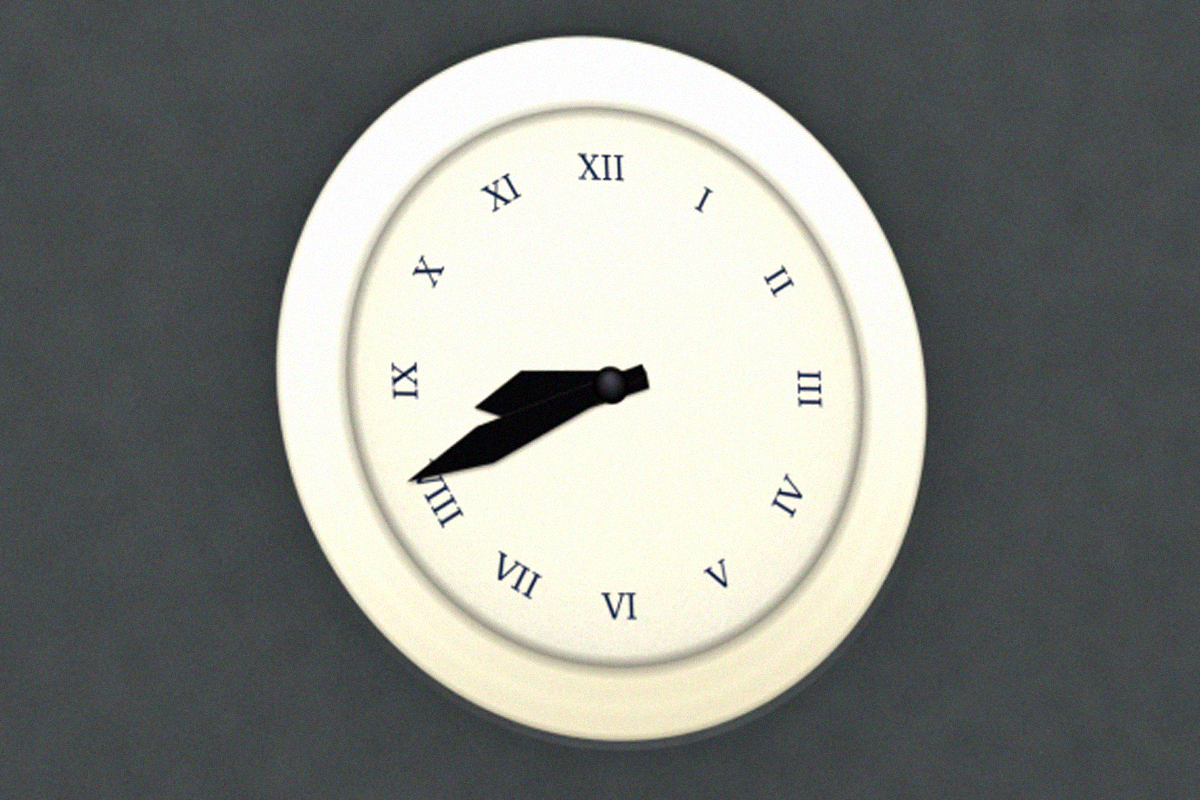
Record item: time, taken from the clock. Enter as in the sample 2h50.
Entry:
8h41
